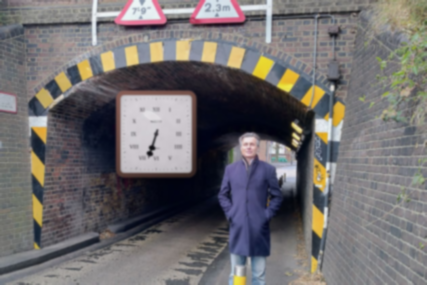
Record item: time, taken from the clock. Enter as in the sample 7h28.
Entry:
6h33
